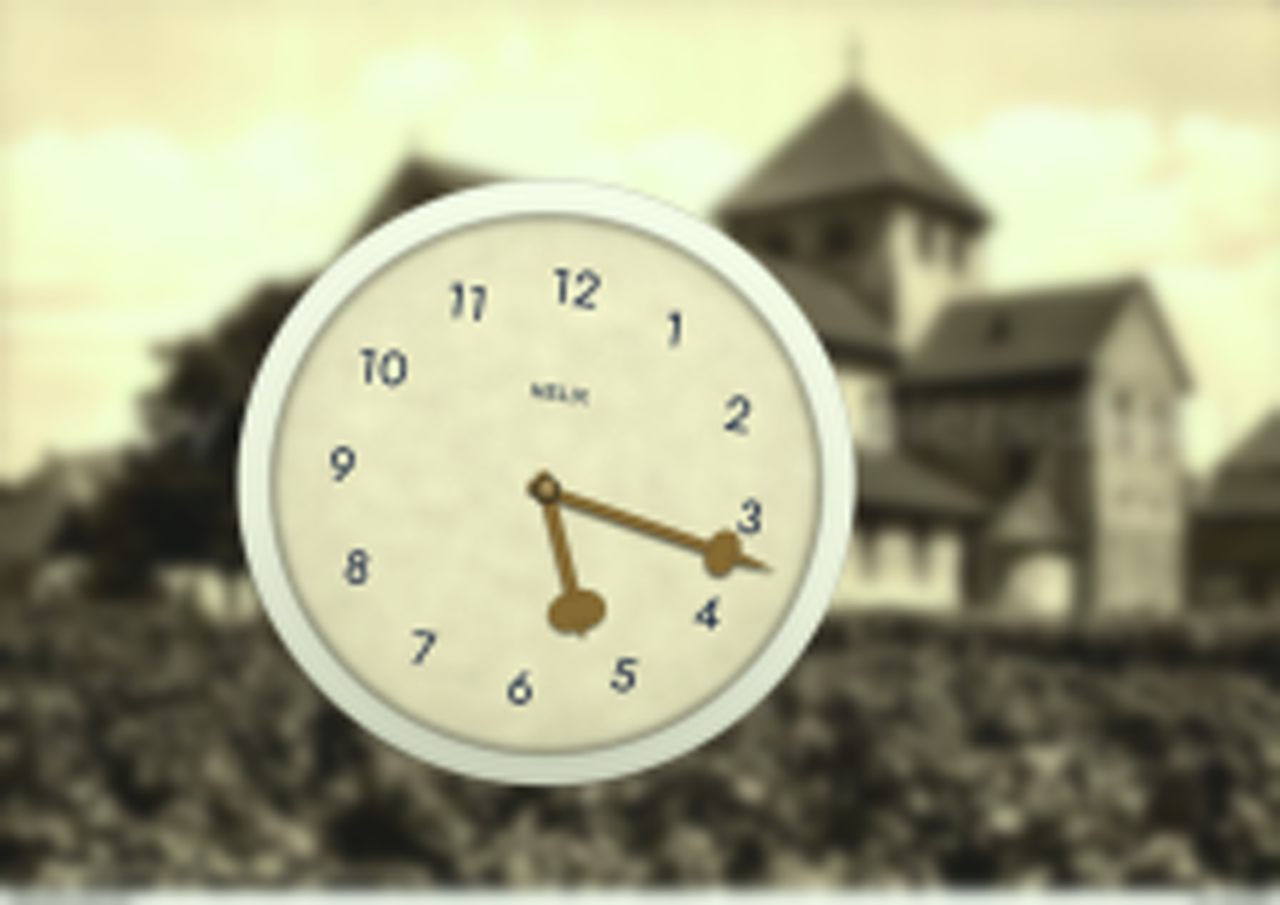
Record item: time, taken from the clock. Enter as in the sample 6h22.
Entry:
5h17
